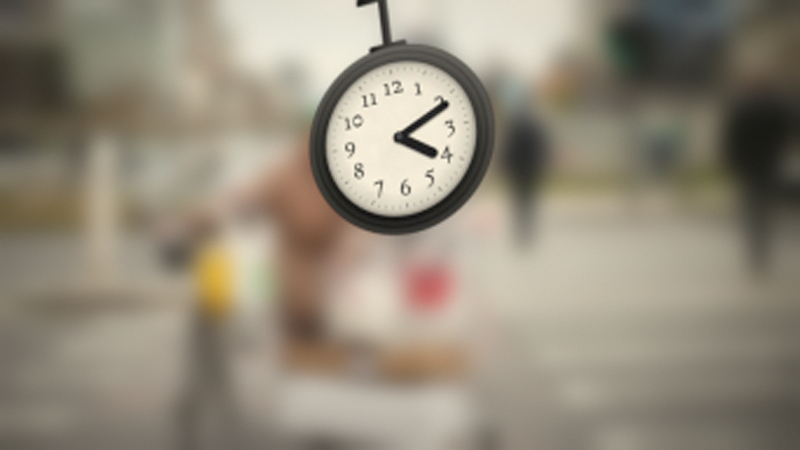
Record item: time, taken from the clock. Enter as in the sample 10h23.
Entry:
4h11
